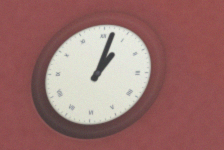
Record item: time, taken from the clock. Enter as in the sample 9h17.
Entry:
1h02
